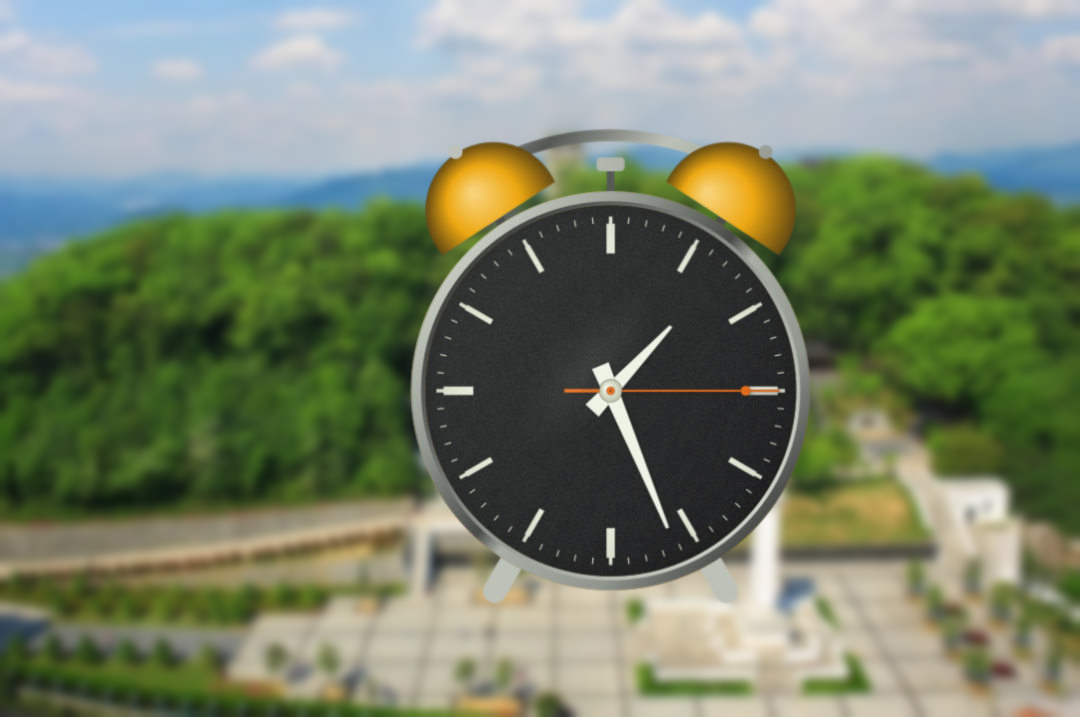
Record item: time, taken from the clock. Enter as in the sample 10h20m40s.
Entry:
1h26m15s
